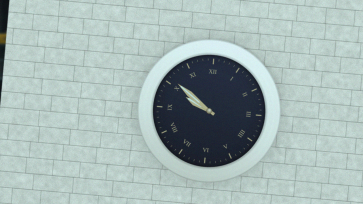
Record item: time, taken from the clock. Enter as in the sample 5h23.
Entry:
9h51
